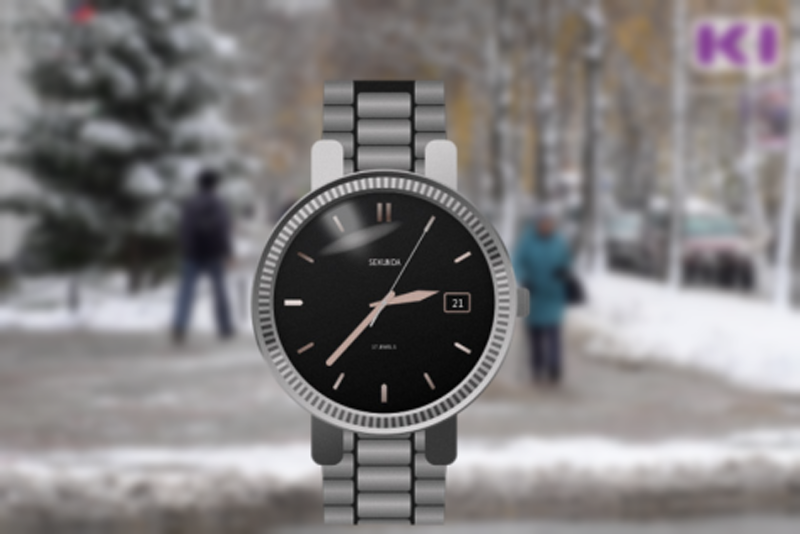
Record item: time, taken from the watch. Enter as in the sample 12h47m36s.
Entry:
2h37m05s
